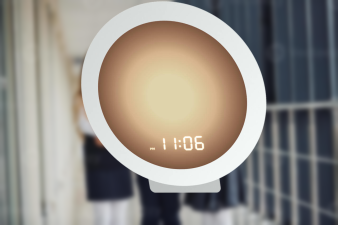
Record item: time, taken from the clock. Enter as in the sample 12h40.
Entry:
11h06
